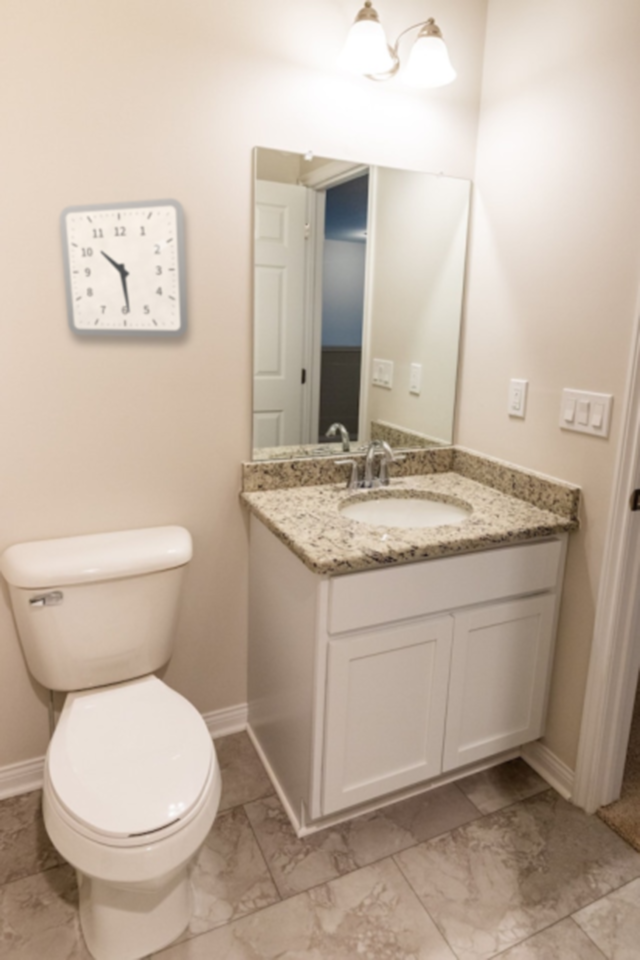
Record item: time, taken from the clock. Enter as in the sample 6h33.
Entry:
10h29
